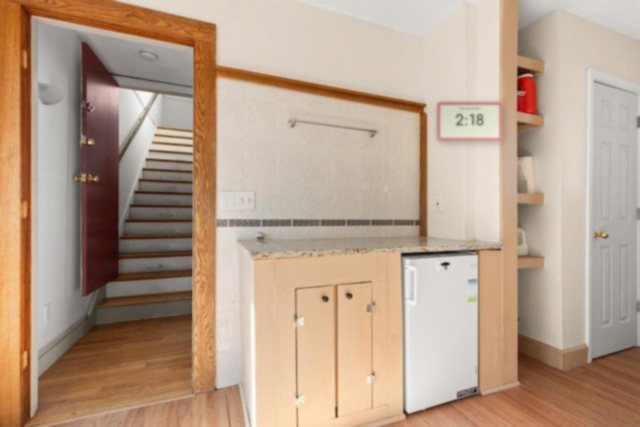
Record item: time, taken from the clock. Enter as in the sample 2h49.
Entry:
2h18
